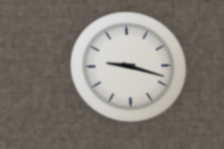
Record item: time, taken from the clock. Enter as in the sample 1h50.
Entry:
9h18
